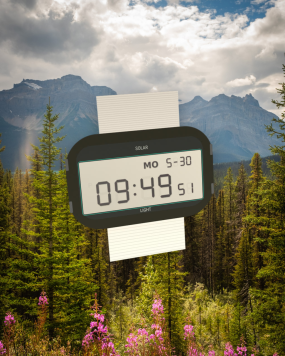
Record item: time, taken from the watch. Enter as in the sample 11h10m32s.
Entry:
9h49m51s
